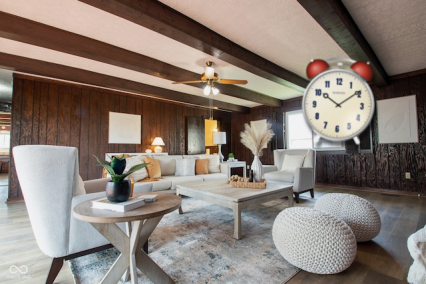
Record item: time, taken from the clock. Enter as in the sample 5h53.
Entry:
10h09
